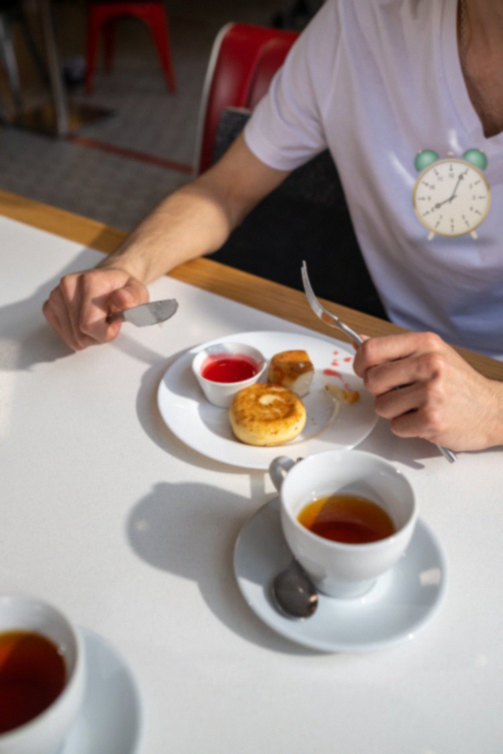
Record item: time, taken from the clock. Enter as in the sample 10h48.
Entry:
8h04
